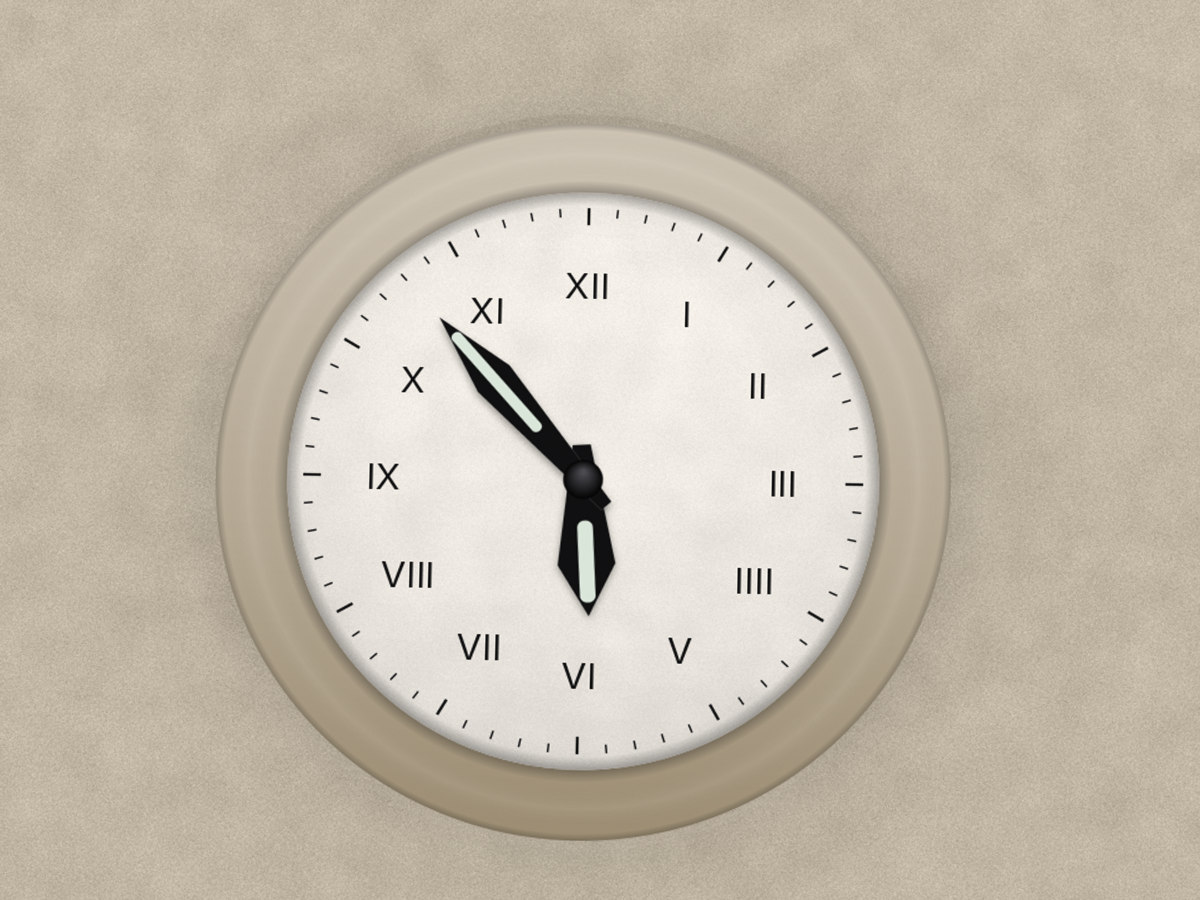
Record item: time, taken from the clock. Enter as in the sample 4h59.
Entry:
5h53
